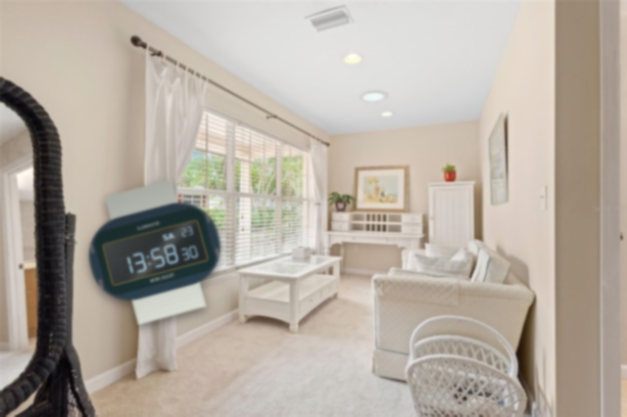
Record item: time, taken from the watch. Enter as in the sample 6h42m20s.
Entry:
13h58m30s
